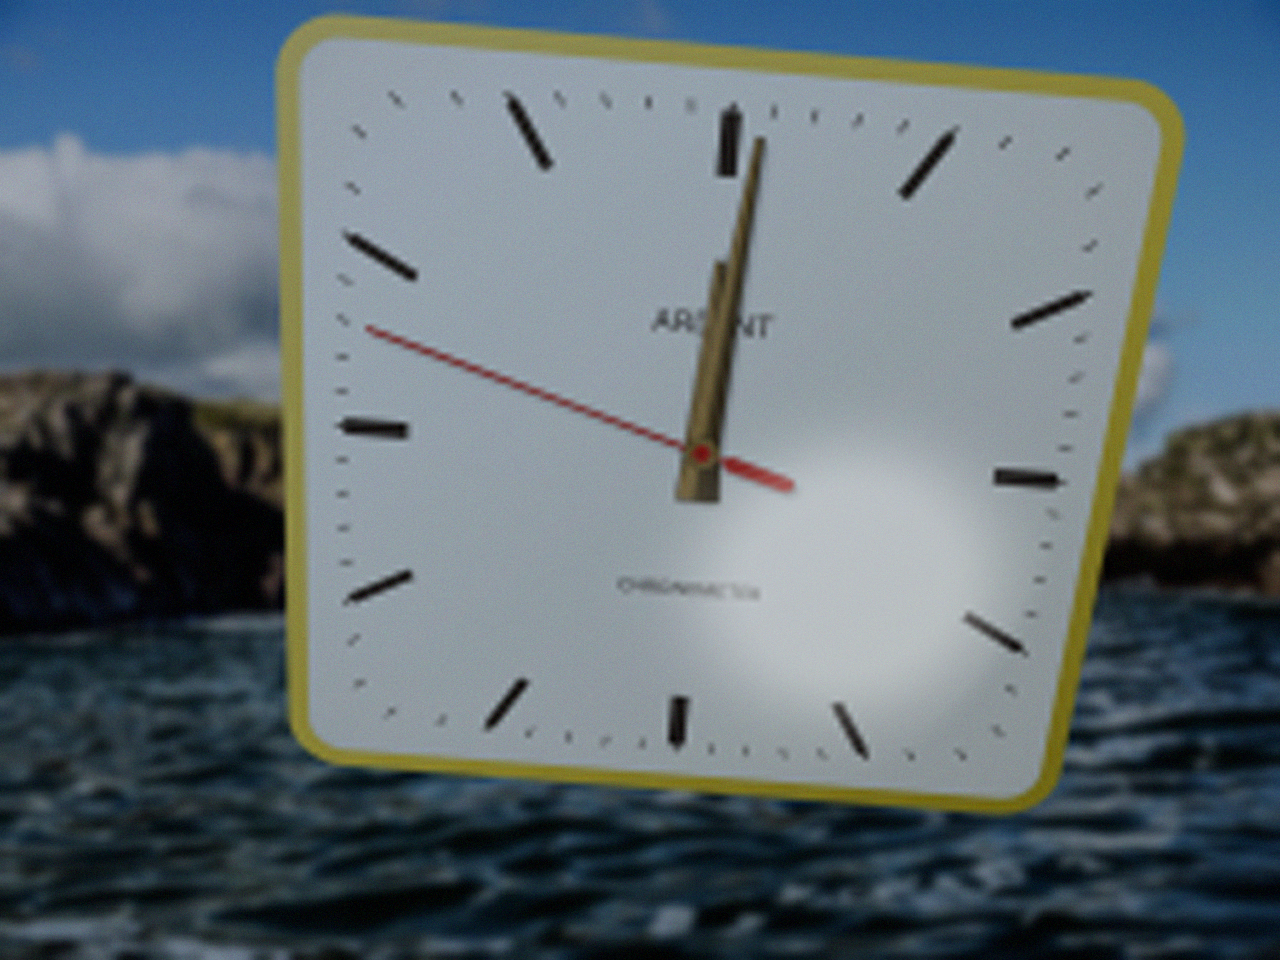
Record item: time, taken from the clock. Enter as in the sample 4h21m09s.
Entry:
12h00m48s
